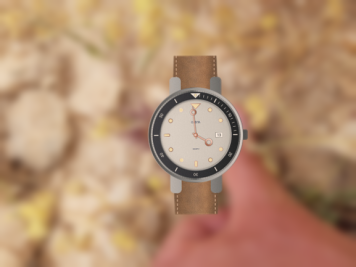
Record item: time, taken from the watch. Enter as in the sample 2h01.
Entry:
3h59
